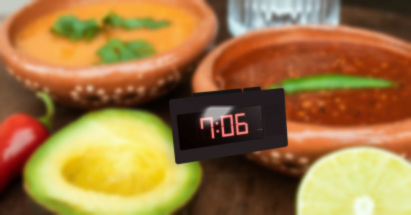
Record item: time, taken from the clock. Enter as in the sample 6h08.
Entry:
7h06
